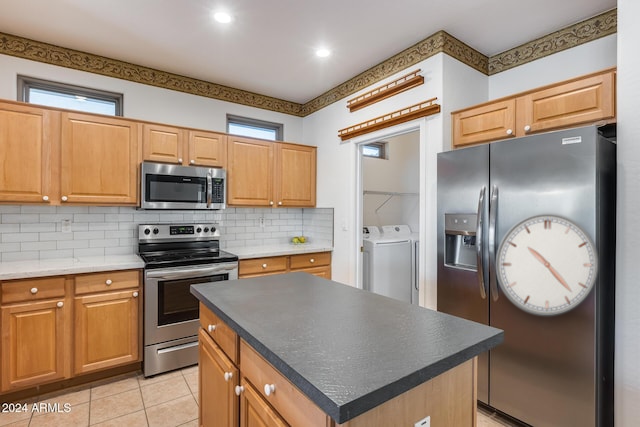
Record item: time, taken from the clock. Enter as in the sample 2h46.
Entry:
10h23
